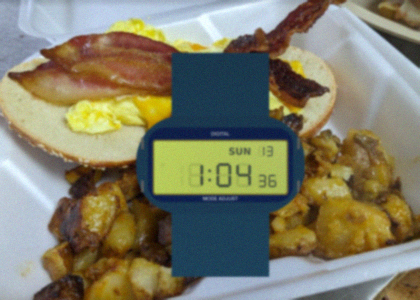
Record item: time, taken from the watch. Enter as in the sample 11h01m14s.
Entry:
1h04m36s
